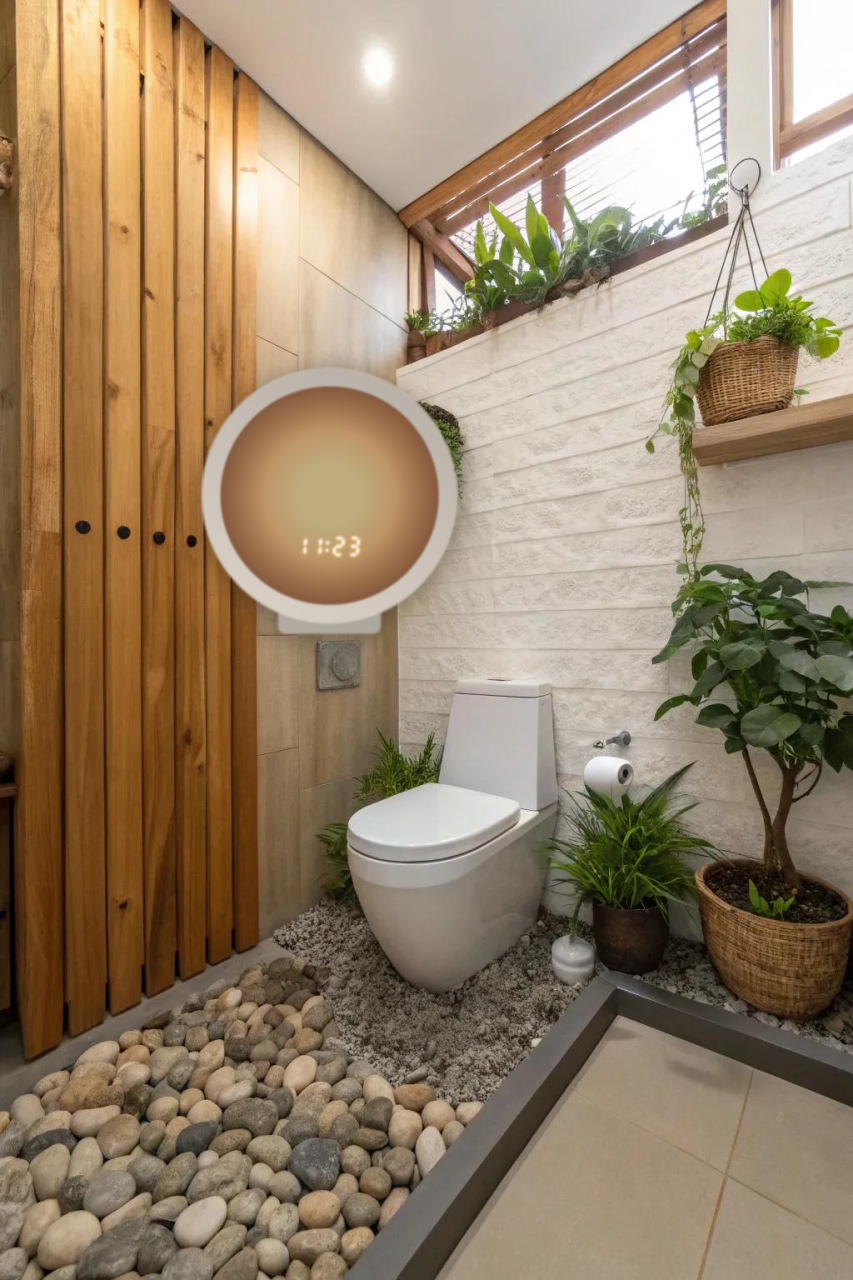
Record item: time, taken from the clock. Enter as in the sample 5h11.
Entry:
11h23
